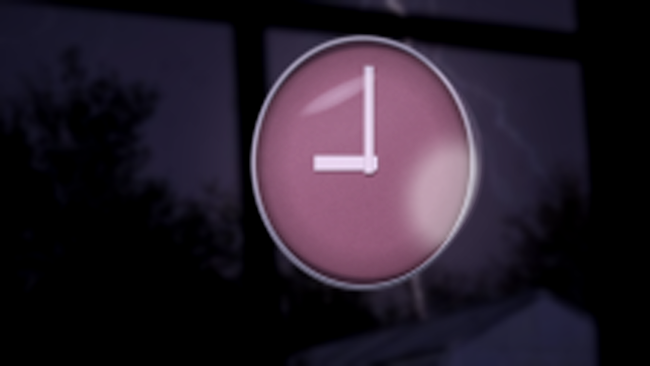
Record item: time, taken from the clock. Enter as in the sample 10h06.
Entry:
9h00
